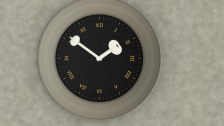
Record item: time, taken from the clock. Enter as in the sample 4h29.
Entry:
1h51
